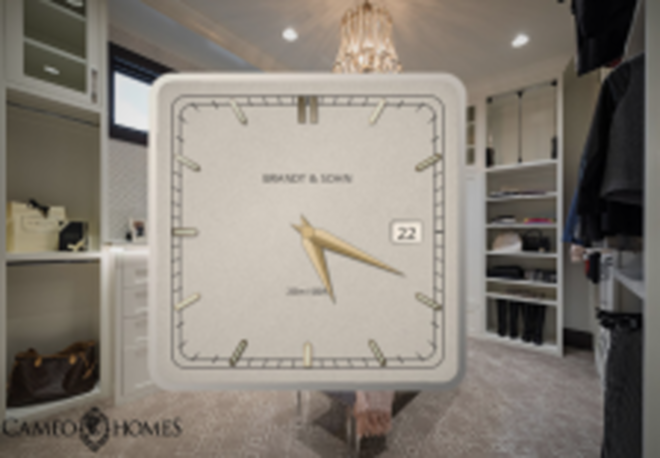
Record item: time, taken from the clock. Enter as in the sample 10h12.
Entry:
5h19
